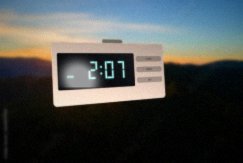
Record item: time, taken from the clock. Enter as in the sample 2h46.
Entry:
2h07
